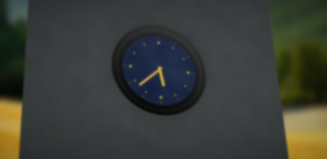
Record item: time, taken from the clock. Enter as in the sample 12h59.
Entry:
5h38
